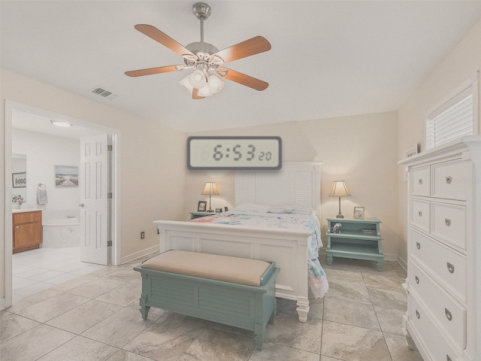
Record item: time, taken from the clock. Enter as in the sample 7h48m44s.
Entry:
6h53m20s
